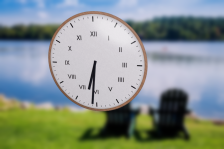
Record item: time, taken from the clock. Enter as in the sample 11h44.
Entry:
6h31
